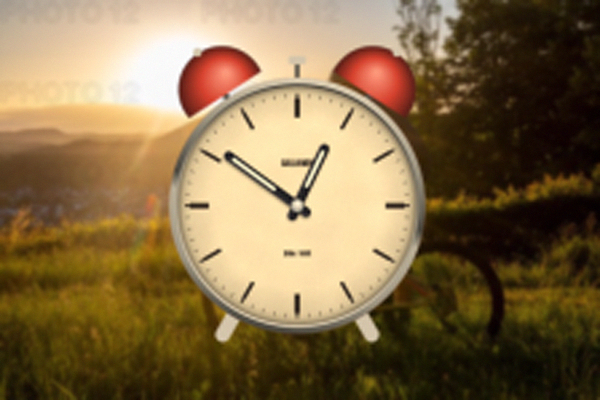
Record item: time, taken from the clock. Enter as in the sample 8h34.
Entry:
12h51
